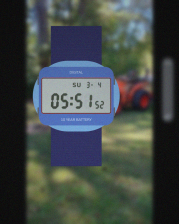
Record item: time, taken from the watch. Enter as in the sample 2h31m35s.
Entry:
5h51m52s
